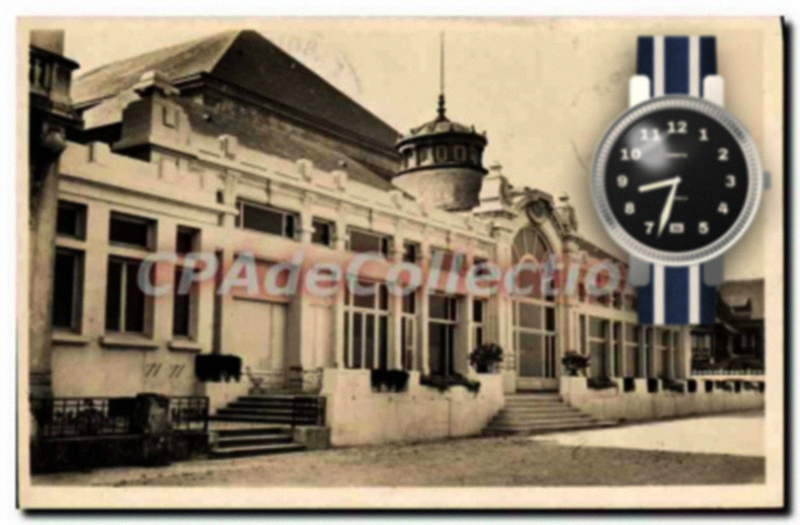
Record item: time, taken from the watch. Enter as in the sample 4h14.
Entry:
8h33
